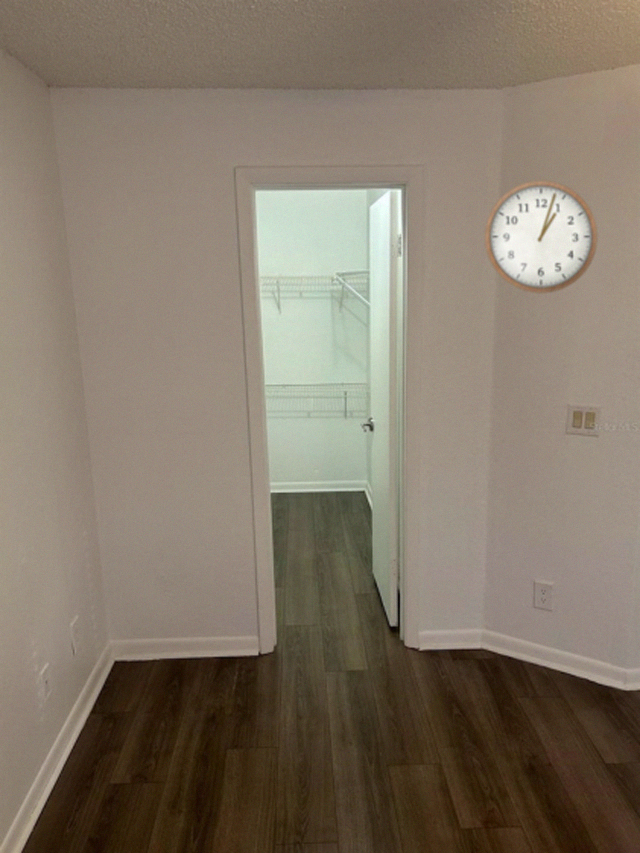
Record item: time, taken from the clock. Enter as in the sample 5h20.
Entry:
1h03
